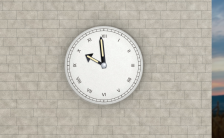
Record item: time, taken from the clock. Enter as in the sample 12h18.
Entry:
9h59
